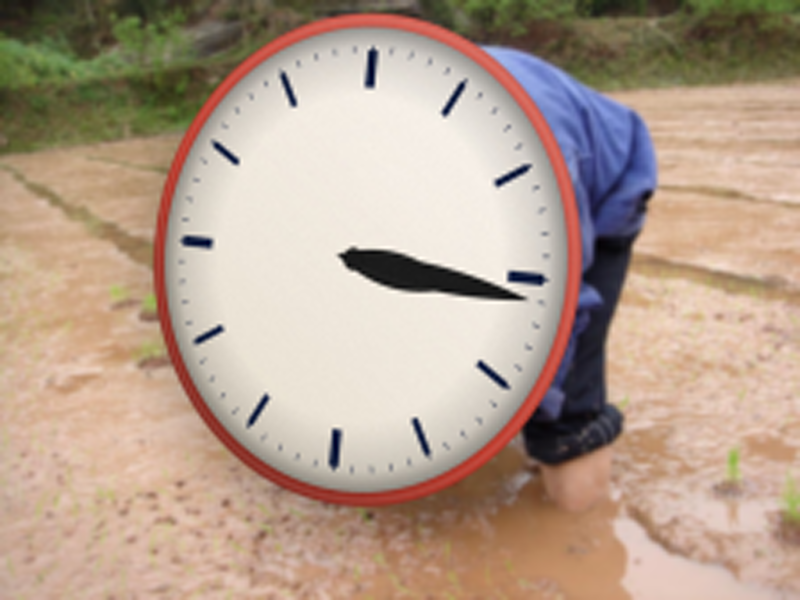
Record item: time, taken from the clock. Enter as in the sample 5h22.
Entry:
3h16
